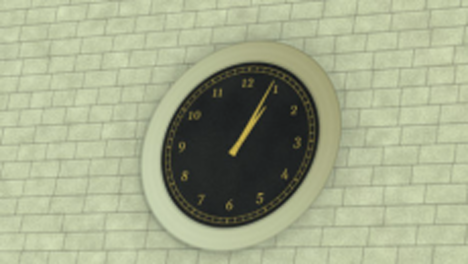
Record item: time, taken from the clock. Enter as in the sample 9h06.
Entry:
1h04
